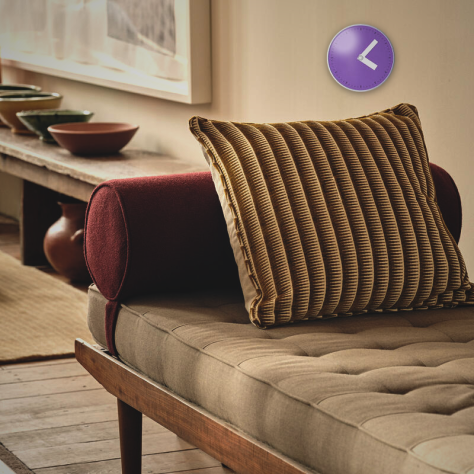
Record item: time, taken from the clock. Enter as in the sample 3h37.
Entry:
4h07
